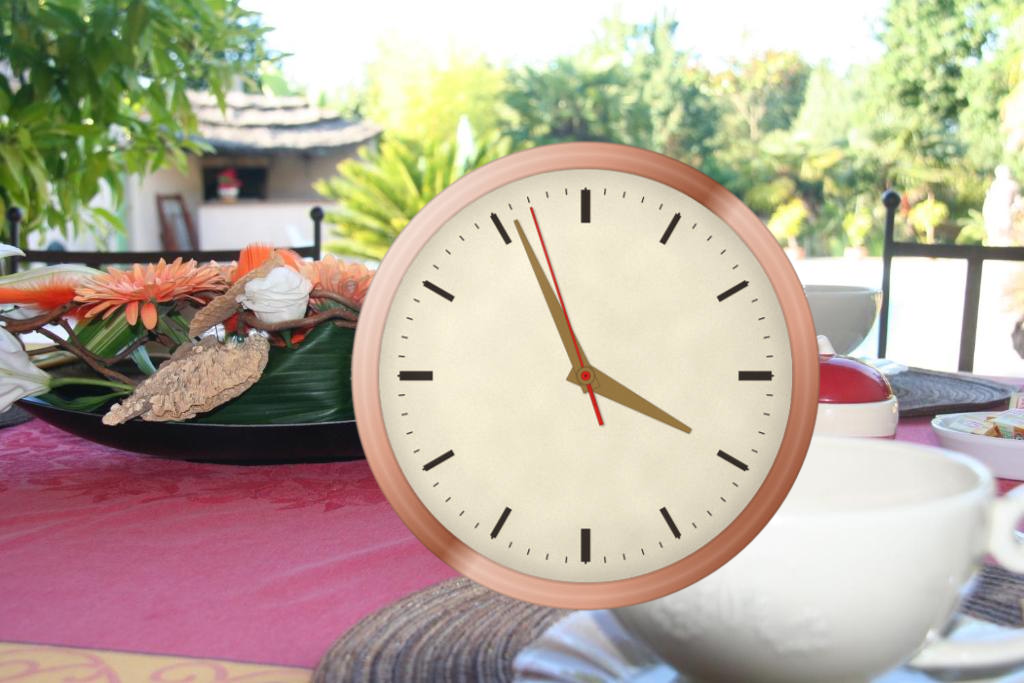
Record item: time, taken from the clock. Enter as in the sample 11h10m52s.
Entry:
3h55m57s
